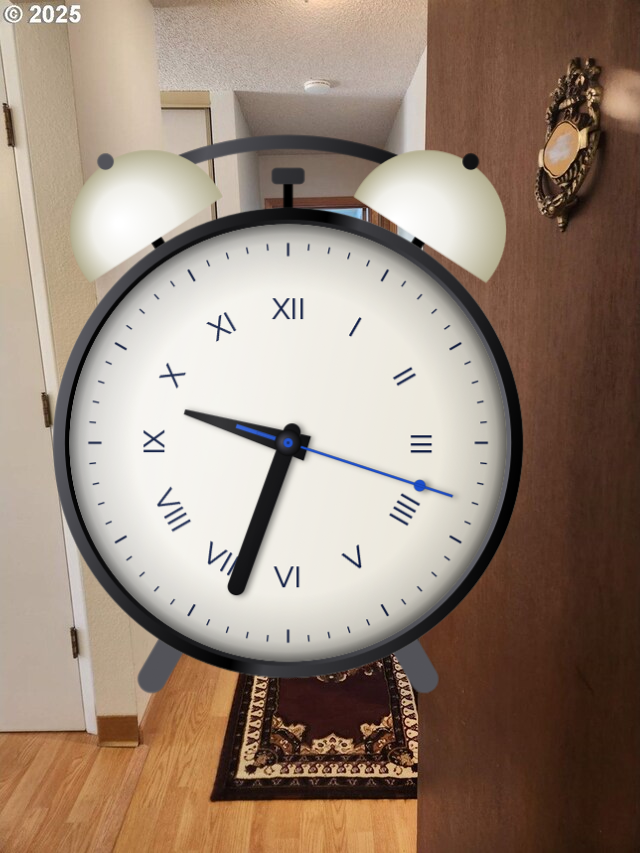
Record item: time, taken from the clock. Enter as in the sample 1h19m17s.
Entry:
9h33m18s
